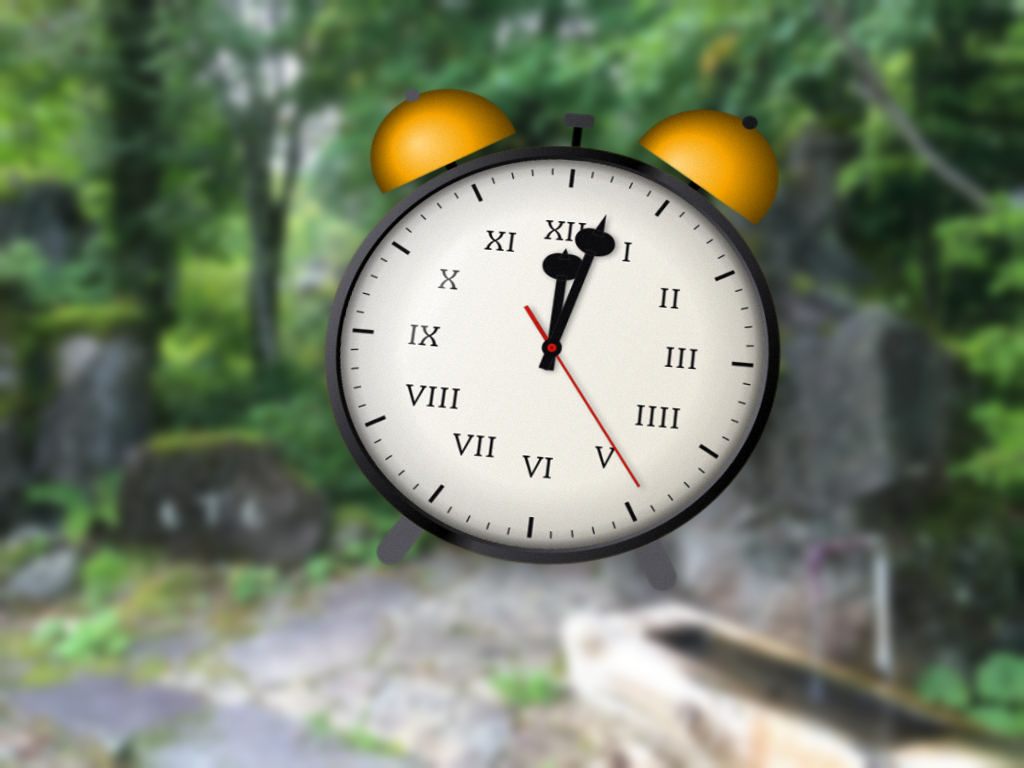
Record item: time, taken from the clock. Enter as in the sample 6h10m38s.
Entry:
12h02m24s
